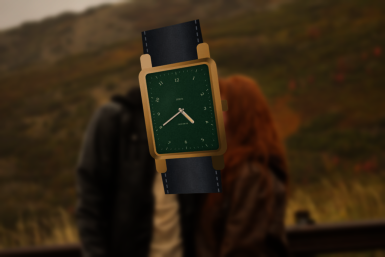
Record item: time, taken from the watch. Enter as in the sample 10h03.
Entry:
4h40
